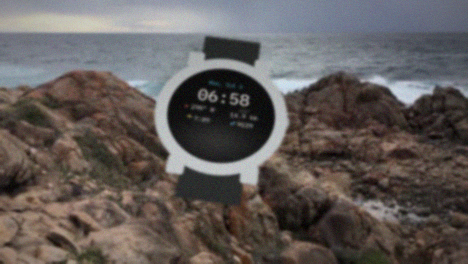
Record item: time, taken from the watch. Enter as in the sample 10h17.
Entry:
6h58
